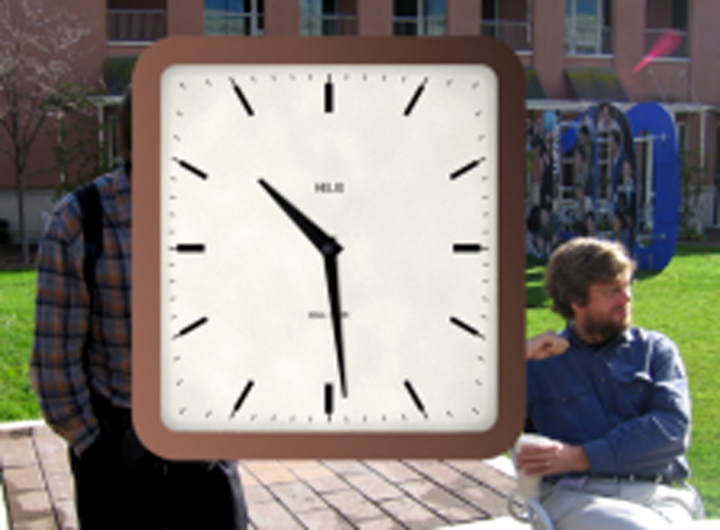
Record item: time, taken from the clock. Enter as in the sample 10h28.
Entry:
10h29
